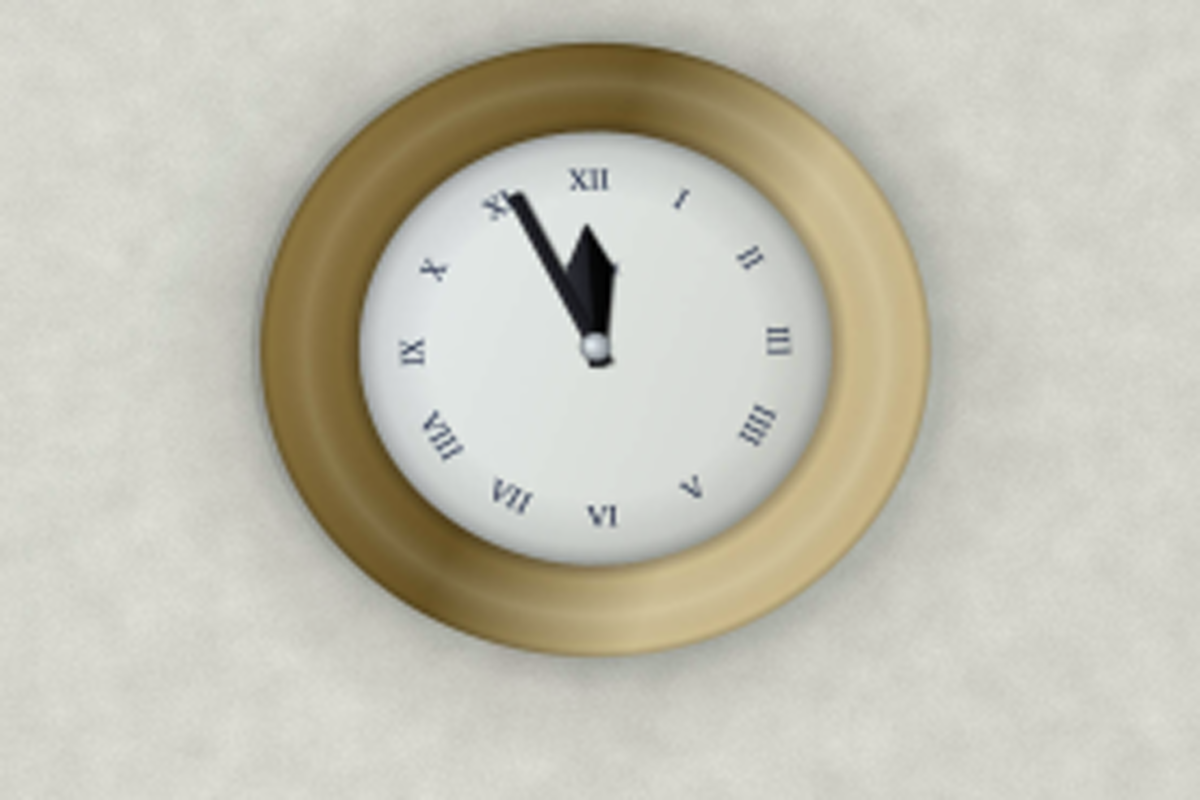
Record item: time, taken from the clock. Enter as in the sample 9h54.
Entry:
11h56
